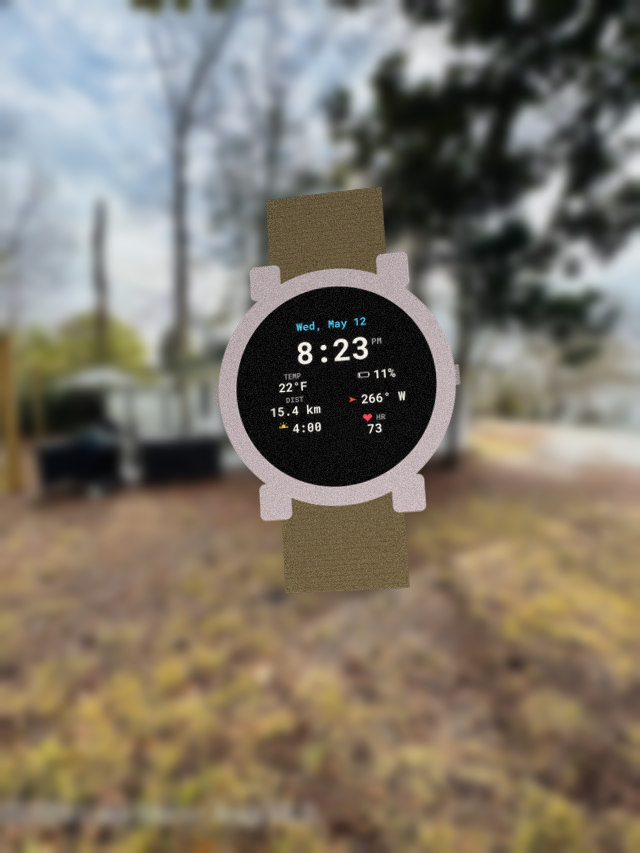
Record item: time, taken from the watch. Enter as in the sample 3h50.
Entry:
8h23
